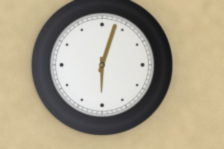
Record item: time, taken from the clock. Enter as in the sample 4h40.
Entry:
6h03
